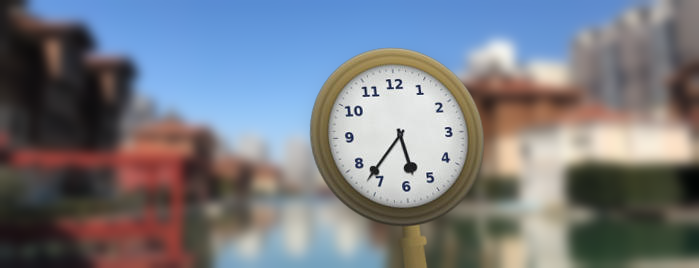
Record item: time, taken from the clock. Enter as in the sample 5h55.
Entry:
5h37
